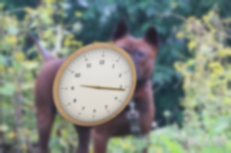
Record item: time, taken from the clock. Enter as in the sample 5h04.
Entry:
9h16
